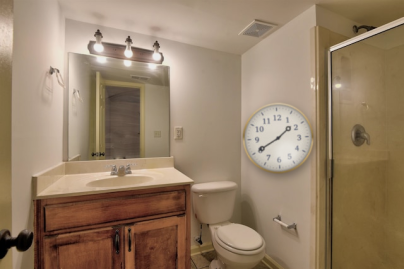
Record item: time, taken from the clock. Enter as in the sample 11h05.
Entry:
1h40
